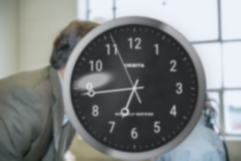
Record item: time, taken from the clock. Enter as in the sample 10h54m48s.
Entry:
6h43m56s
